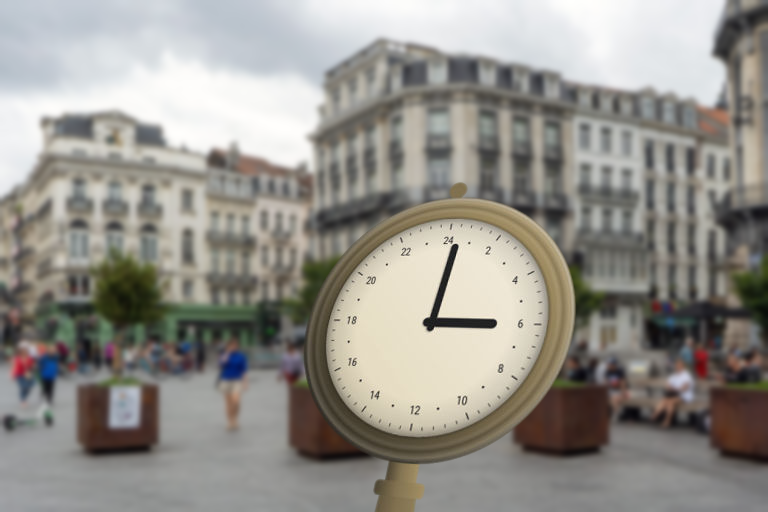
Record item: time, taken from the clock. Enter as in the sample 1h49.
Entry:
6h01
